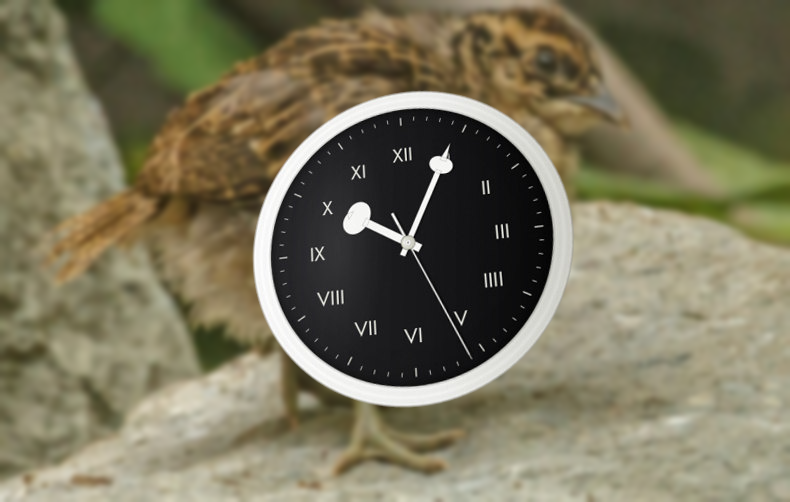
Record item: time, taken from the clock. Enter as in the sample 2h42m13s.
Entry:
10h04m26s
